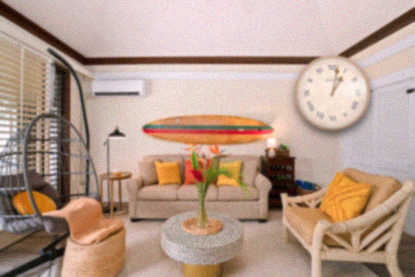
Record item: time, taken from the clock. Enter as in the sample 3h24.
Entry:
1h02
